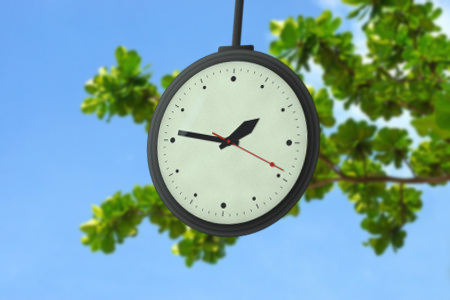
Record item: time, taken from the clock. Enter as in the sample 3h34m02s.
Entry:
1h46m19s
